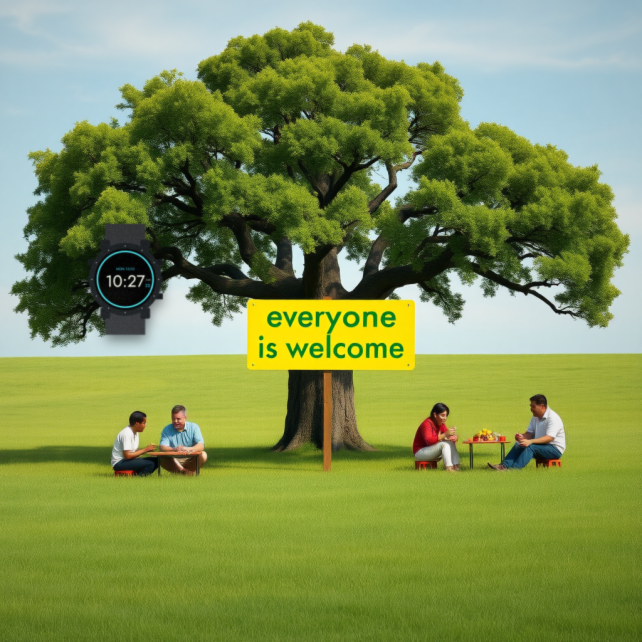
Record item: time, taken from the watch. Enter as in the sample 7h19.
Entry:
10h27
